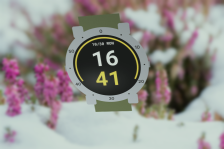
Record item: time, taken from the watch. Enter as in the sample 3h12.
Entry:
16h41
